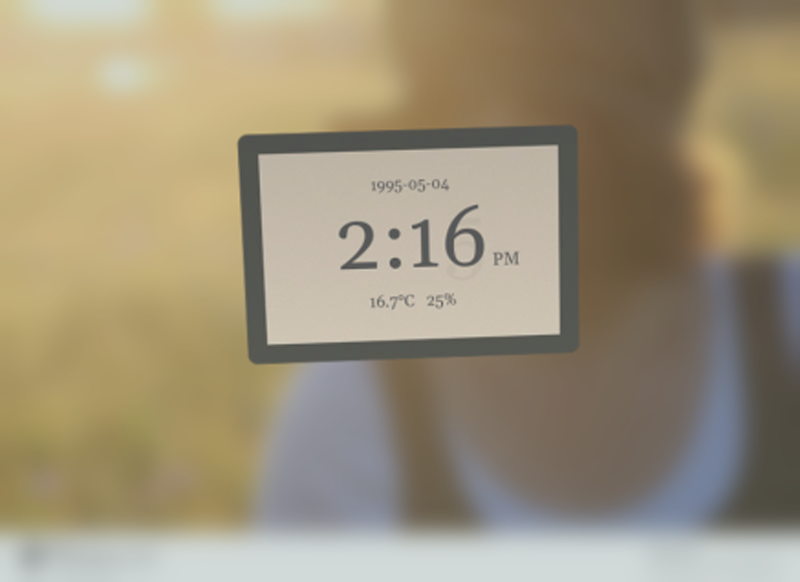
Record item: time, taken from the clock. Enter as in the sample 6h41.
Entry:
2h16
